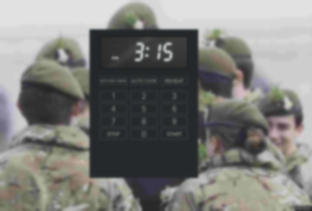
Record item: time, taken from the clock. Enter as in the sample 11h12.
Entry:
3h15
